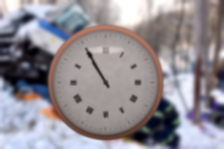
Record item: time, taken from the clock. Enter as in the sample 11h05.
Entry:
10h55
